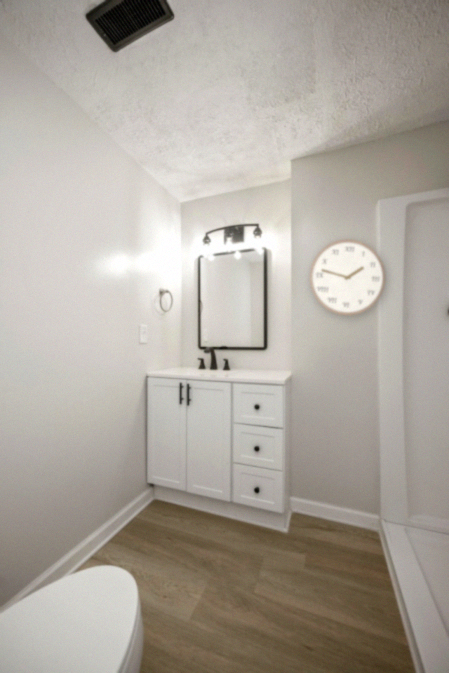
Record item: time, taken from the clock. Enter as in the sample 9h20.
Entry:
1h47
